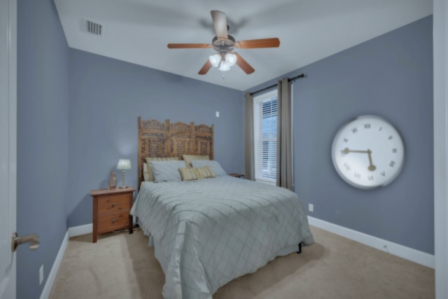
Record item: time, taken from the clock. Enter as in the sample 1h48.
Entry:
5h46
